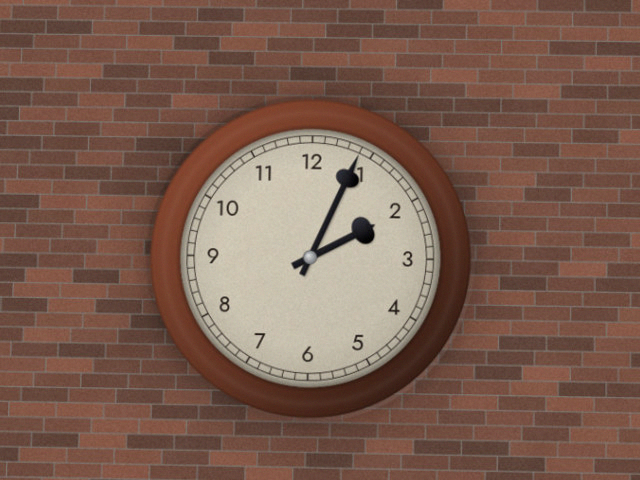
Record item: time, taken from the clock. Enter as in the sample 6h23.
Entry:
2h04
